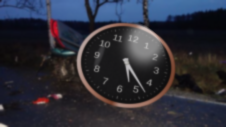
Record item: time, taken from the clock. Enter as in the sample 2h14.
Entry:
5h23
